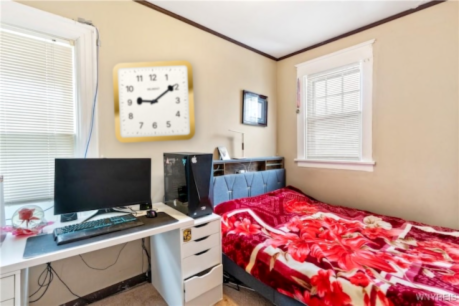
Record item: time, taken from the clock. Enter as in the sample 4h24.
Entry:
9h09
